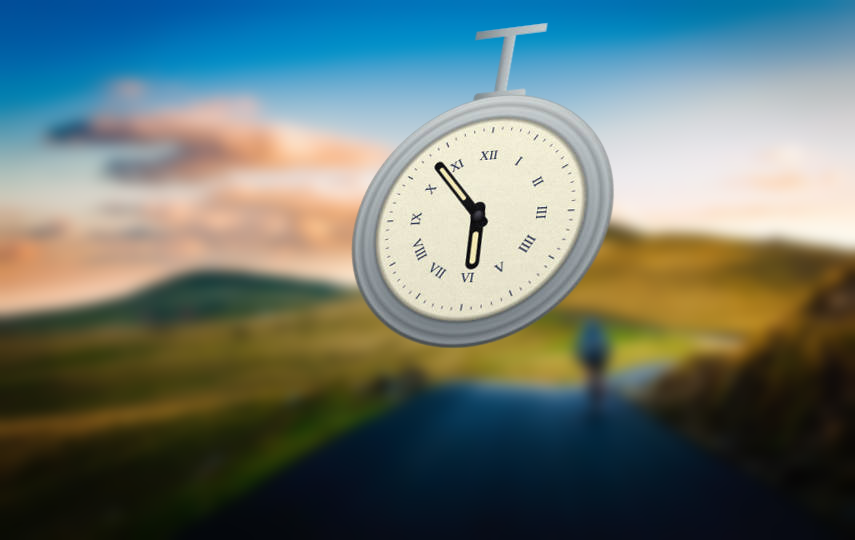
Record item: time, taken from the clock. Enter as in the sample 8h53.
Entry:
5h53
